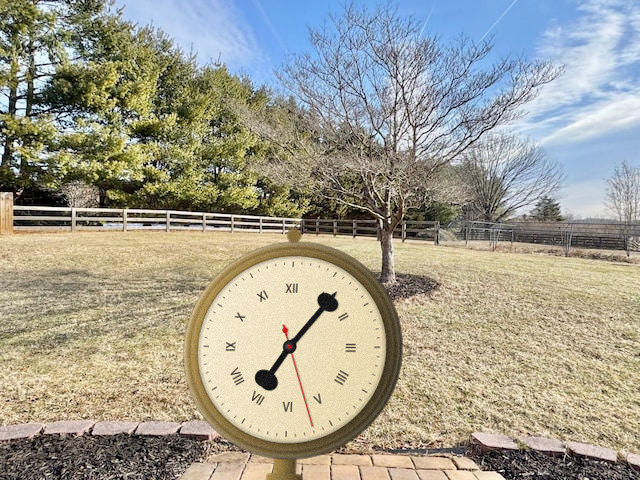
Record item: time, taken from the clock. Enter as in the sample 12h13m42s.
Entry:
7h06m27s
